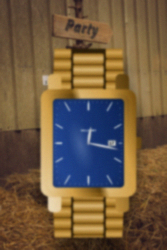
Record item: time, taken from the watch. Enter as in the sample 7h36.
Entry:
12h17
